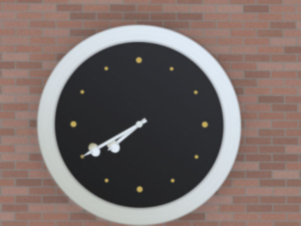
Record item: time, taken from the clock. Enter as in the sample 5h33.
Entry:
7h40
